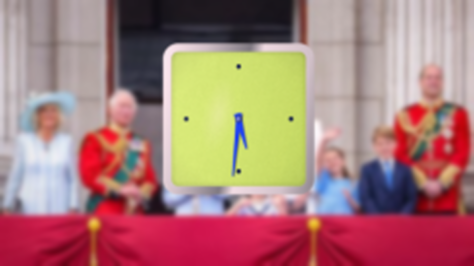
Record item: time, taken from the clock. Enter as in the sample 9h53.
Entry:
5h31
